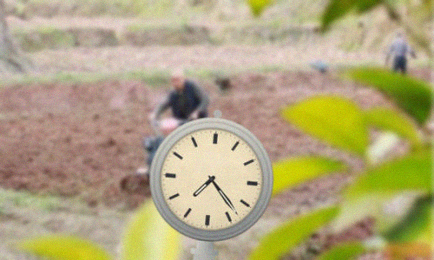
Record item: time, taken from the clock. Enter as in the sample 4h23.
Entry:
7h23
